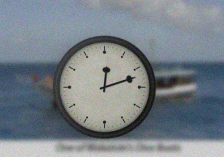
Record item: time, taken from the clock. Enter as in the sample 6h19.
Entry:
12h12
